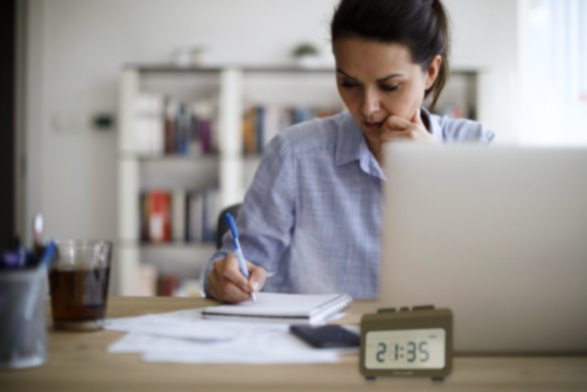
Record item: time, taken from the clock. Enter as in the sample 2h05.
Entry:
21h35
